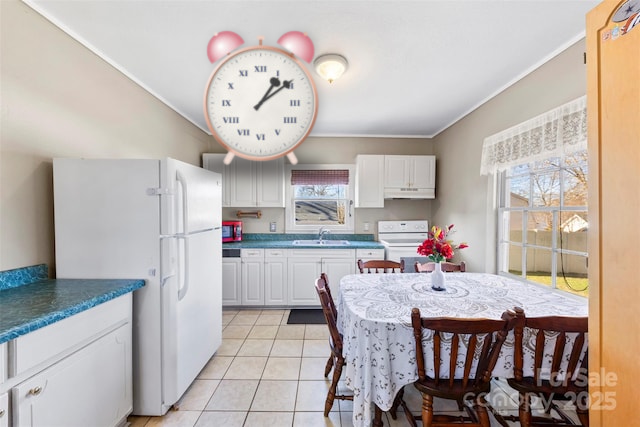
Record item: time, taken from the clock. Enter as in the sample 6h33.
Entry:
1h09
